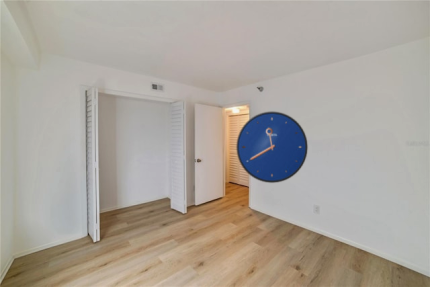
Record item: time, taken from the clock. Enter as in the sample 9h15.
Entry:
11h40
